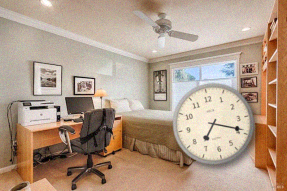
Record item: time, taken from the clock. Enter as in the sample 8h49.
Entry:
7h19
